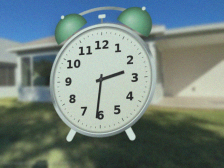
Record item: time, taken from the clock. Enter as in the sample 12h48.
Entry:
2h31
